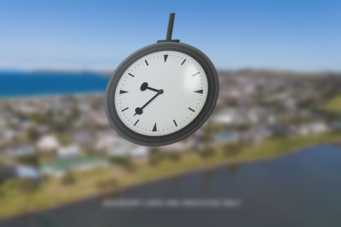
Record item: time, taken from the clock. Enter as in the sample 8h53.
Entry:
9h37
